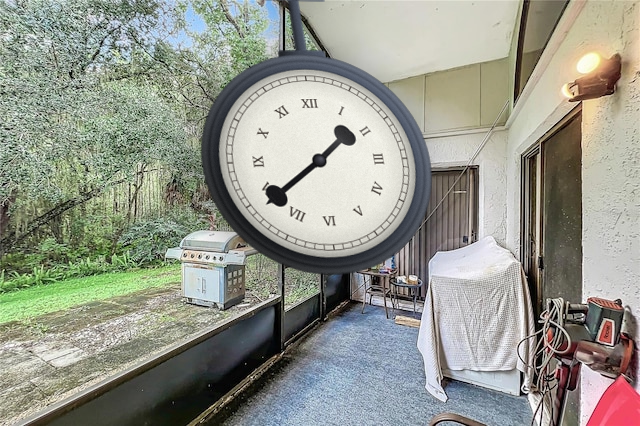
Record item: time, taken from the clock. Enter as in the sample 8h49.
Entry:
1h39
